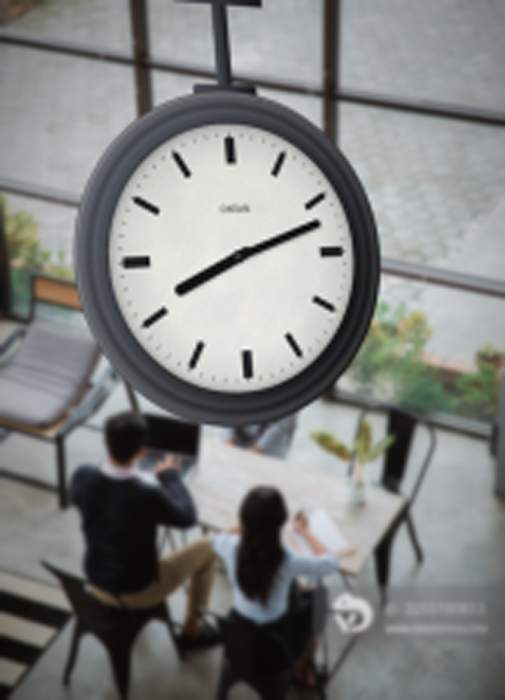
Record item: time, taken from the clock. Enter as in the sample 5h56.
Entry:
8h12
